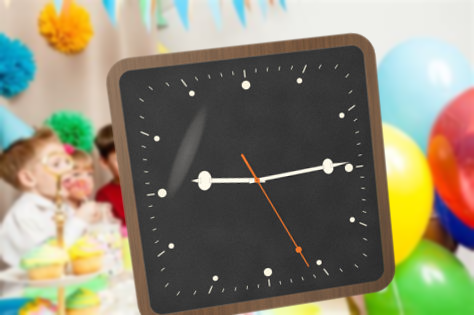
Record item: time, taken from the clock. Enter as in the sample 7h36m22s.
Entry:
9h14m26s
